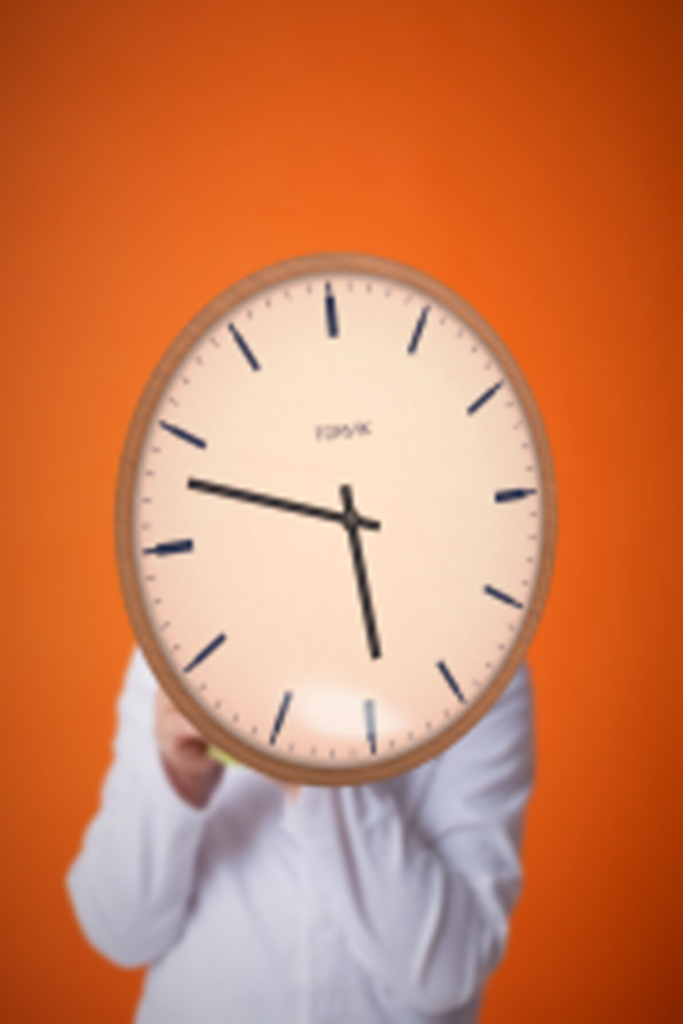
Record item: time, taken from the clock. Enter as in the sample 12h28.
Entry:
5h48
